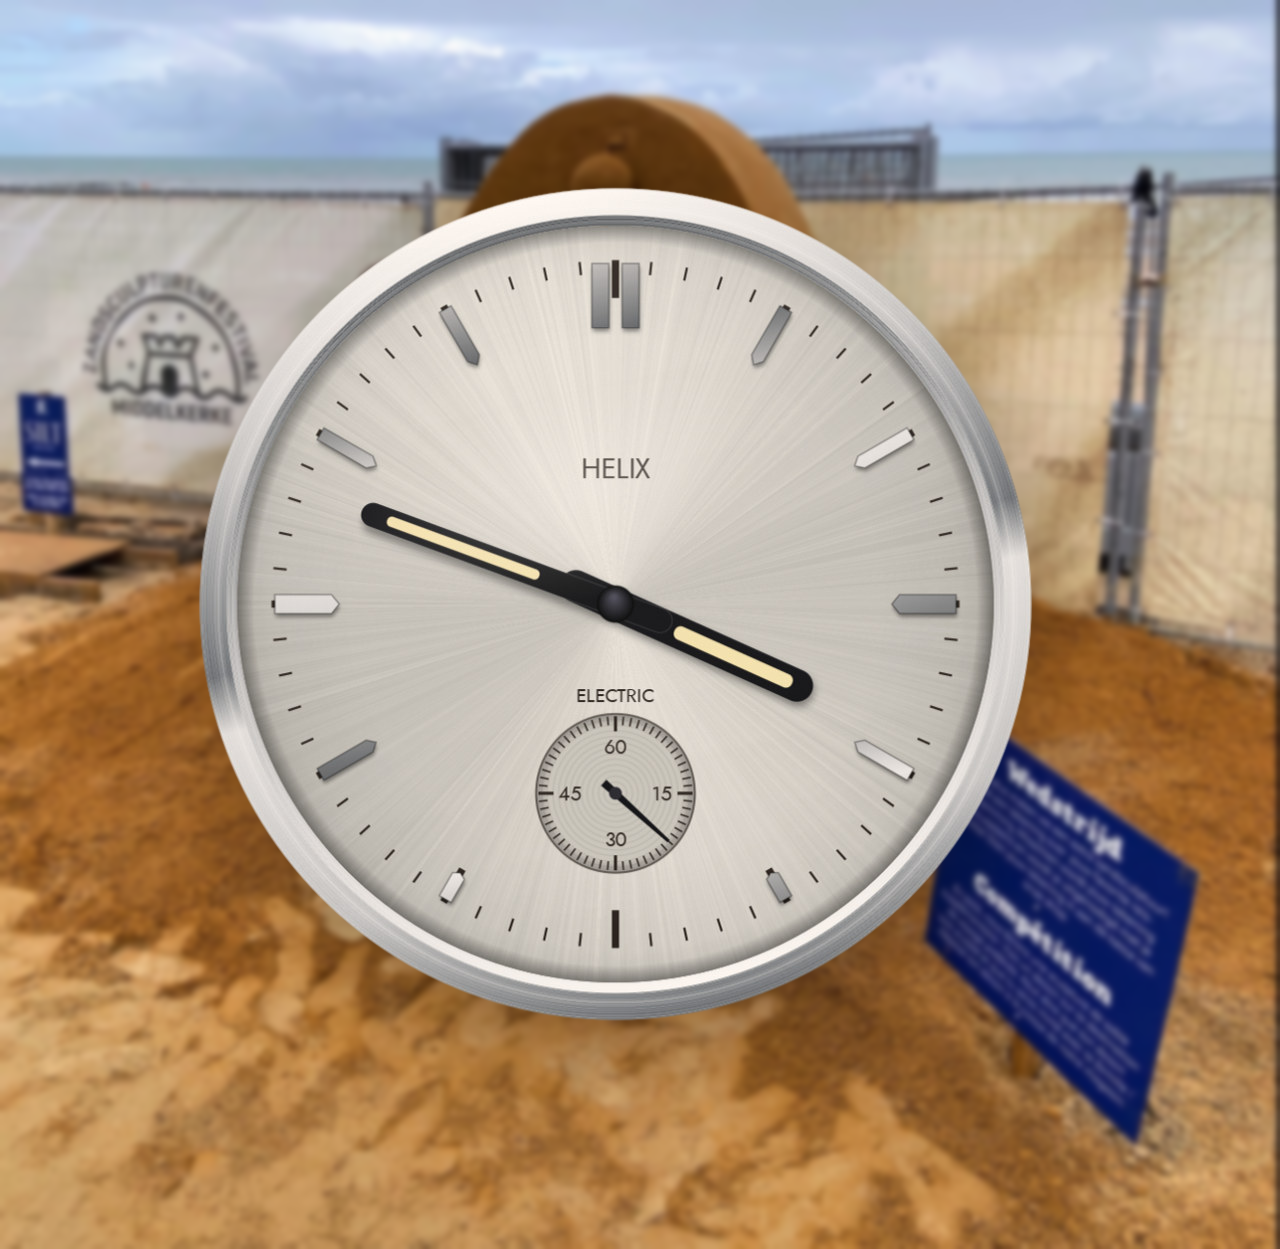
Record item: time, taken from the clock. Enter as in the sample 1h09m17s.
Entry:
3h48m22s
